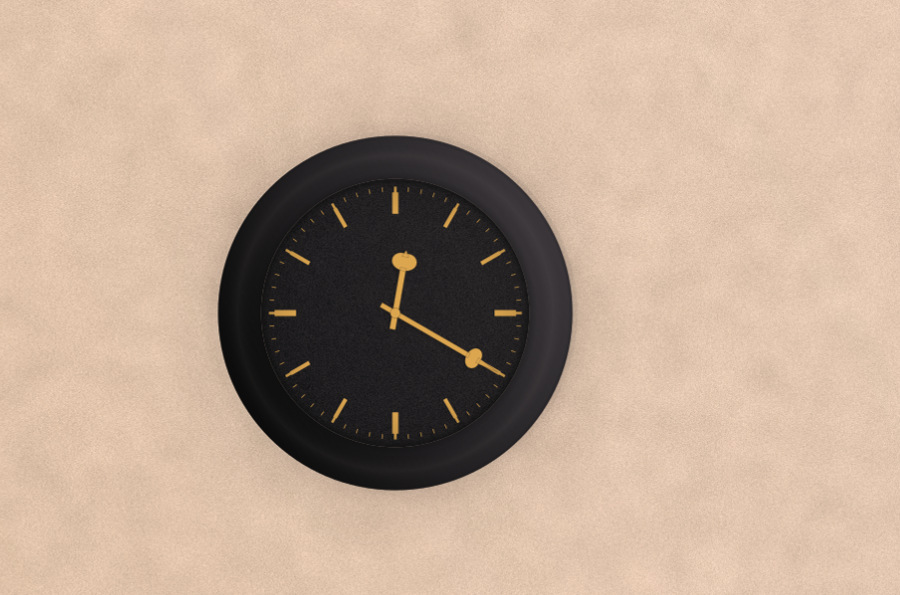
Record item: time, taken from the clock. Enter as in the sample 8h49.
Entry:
12h20
